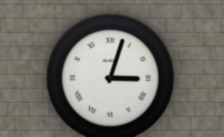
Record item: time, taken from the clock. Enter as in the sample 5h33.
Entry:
3h03
